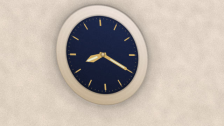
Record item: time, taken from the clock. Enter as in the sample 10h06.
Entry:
8h20
